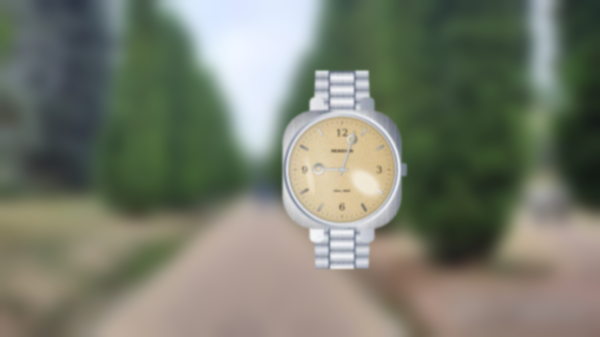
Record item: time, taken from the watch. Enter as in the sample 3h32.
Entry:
9h03
